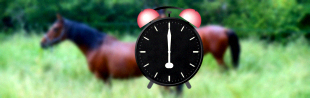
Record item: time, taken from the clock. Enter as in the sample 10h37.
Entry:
6h00
